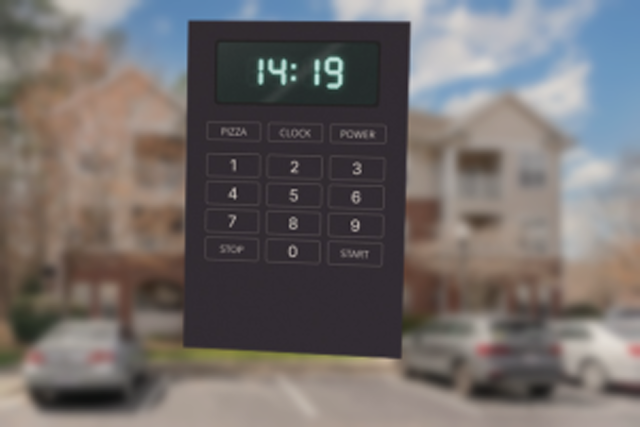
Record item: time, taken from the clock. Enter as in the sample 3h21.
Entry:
14h19
